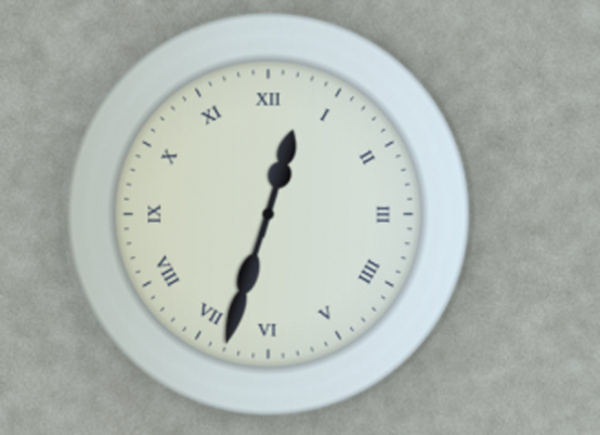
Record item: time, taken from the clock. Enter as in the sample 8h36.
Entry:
12h33
